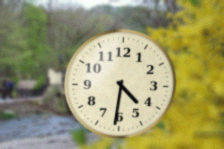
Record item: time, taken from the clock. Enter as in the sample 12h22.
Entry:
4h31
